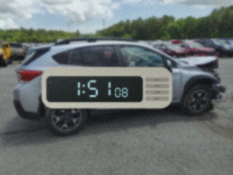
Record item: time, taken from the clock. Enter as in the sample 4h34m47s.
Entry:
1h51m08s
